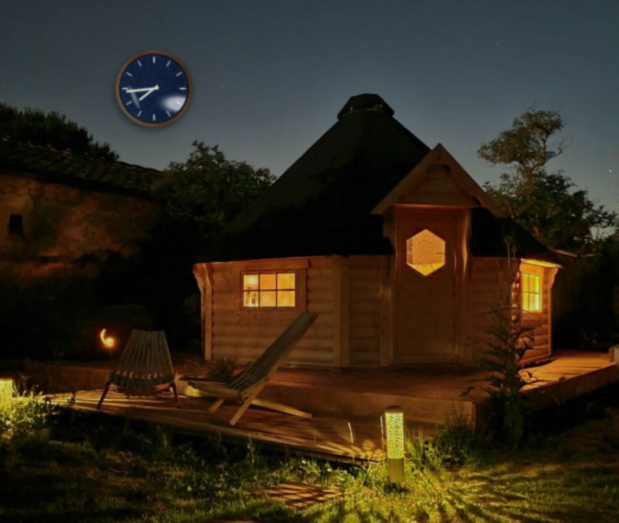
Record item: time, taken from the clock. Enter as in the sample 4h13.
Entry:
7h44
